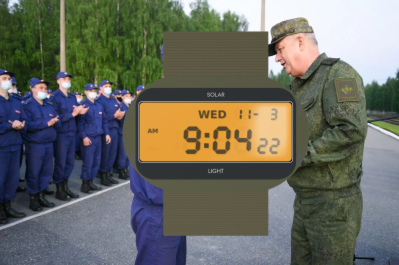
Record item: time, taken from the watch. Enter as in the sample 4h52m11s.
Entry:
9h04m22s
